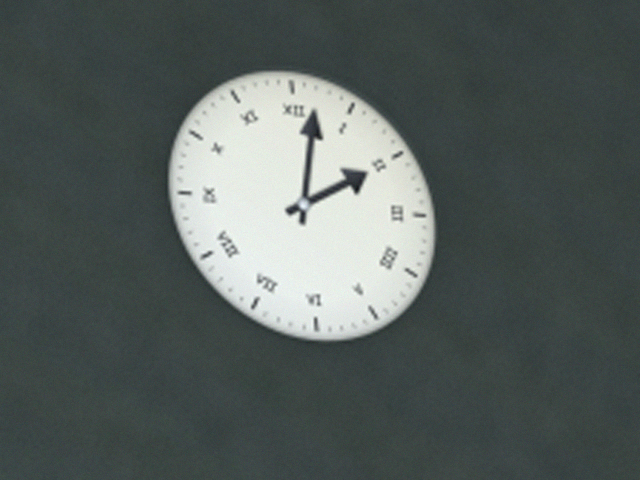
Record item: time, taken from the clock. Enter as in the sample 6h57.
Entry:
2h02
